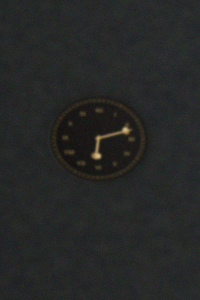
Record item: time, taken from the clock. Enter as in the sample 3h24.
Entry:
6h12
